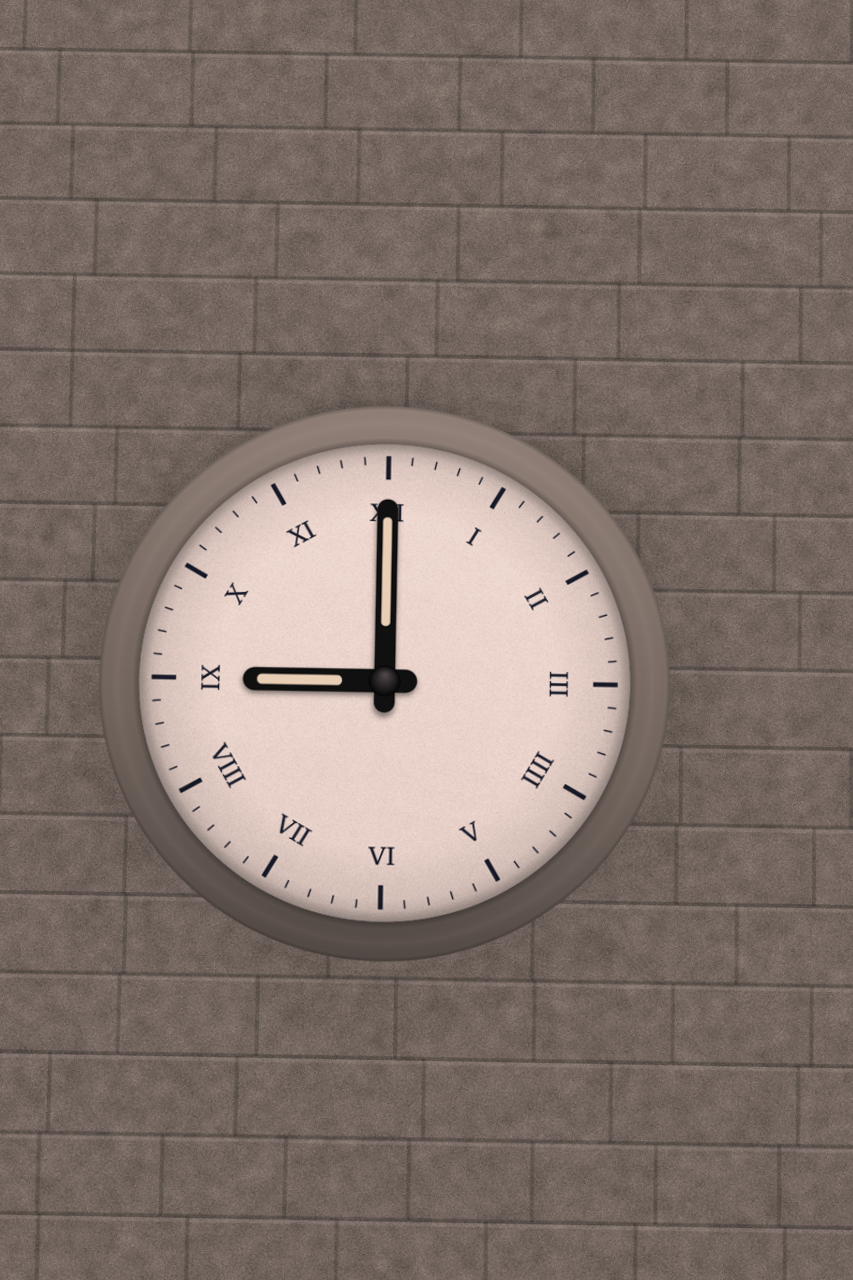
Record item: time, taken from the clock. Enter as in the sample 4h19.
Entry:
9h00
